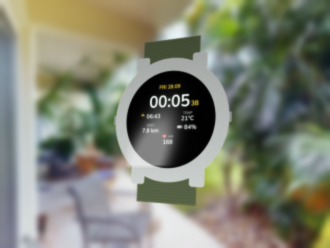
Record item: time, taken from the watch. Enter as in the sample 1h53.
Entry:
0h05
